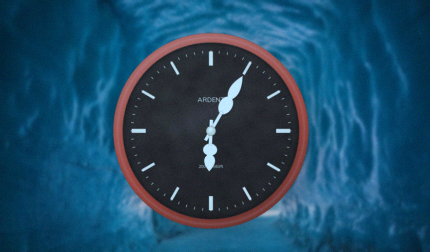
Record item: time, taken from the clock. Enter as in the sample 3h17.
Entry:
6h05
